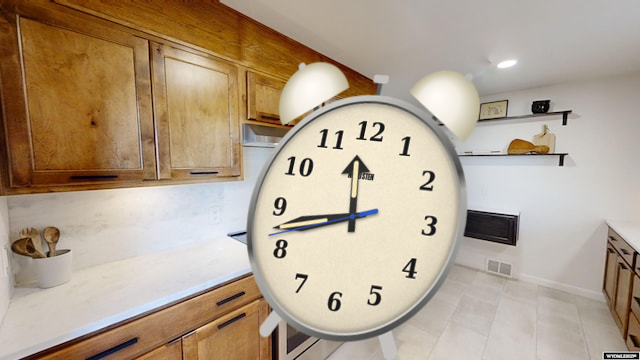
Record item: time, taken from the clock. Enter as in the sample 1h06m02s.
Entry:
11h42m42s
